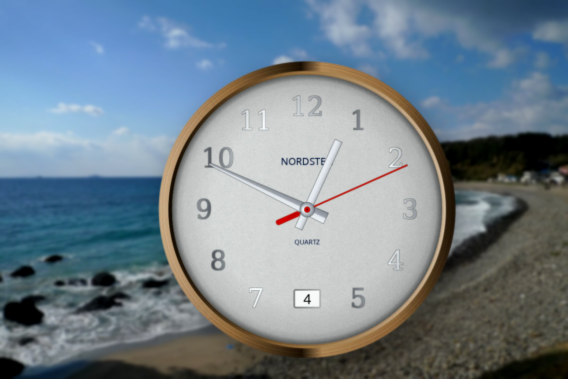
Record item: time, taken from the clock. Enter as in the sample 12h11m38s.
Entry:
12h49m11s
